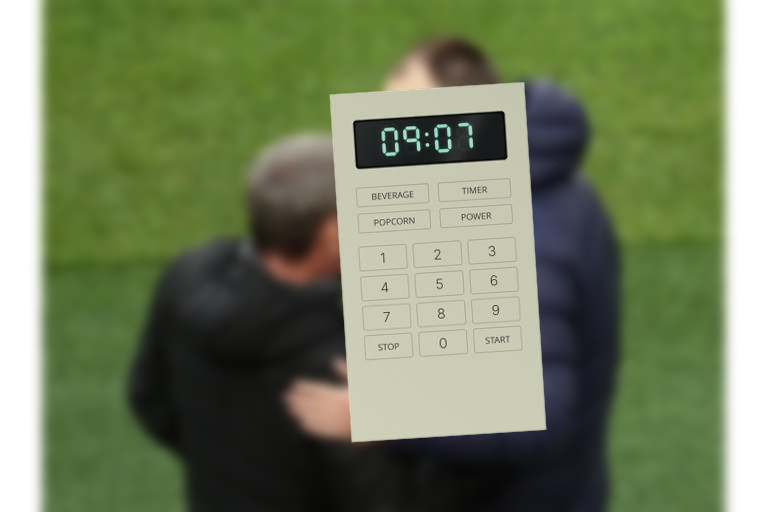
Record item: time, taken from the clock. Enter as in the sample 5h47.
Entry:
9h07
